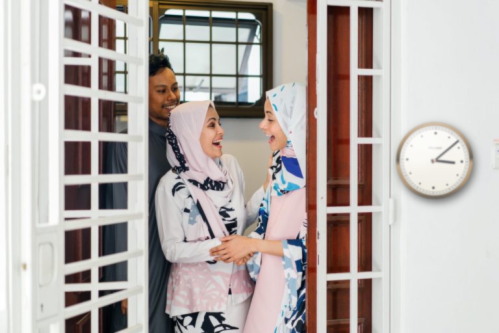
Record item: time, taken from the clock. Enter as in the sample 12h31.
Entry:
3h08
